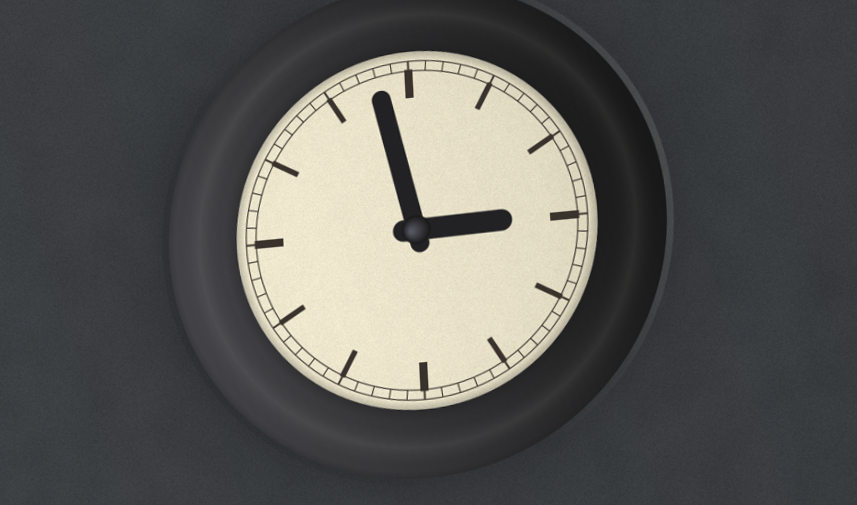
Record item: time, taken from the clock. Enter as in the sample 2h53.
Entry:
2h58
